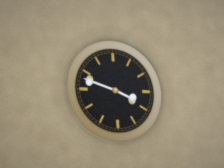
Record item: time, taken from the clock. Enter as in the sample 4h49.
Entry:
3h48
